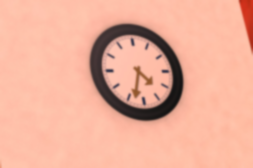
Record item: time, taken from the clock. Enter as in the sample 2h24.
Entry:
4h33
